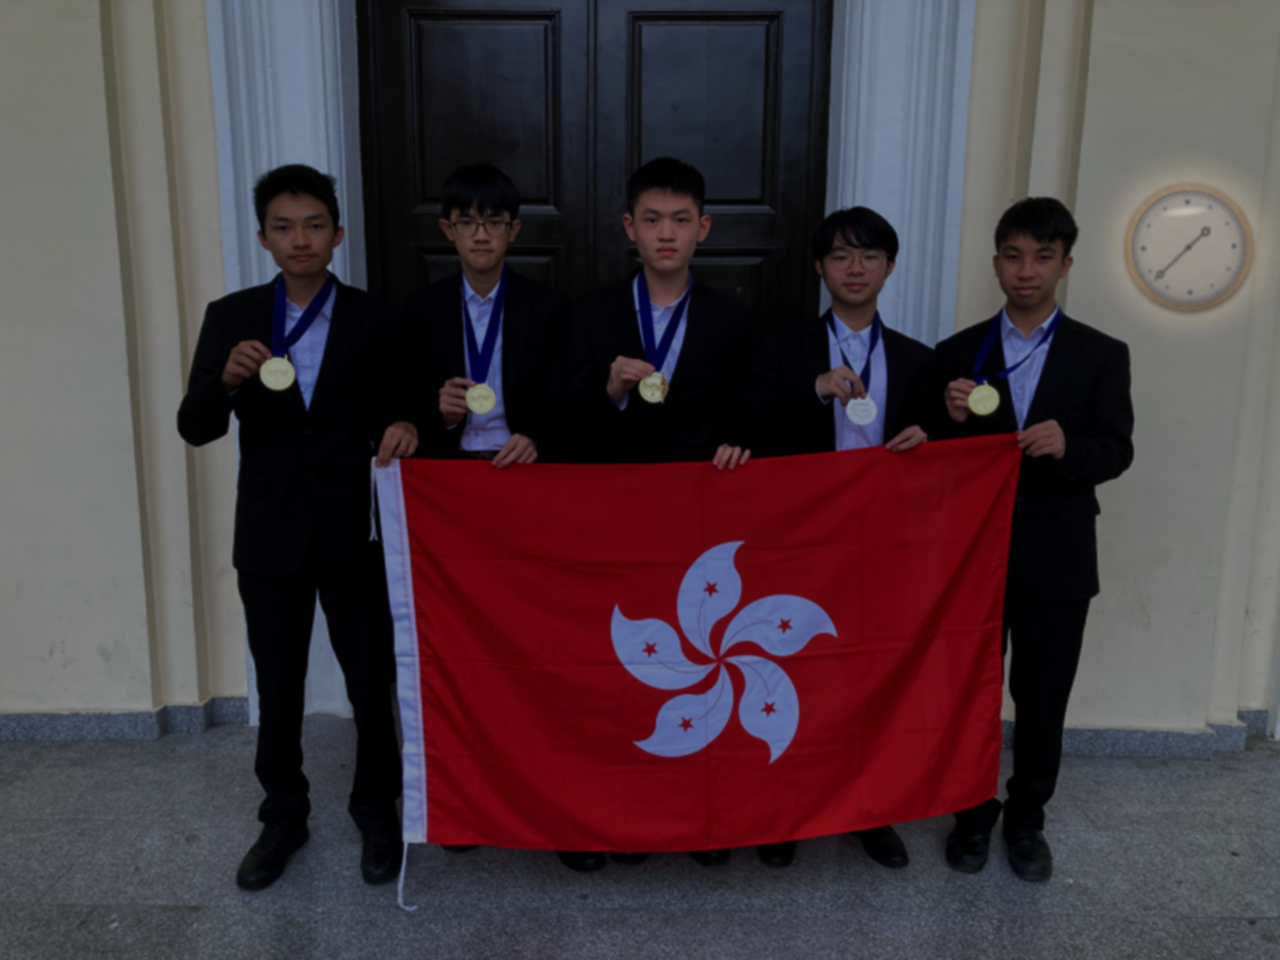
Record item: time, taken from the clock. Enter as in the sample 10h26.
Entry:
1h38
